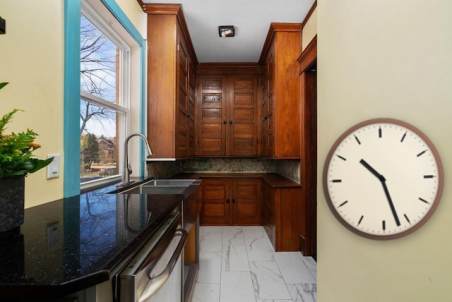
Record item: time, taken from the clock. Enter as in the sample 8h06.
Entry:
10h27
